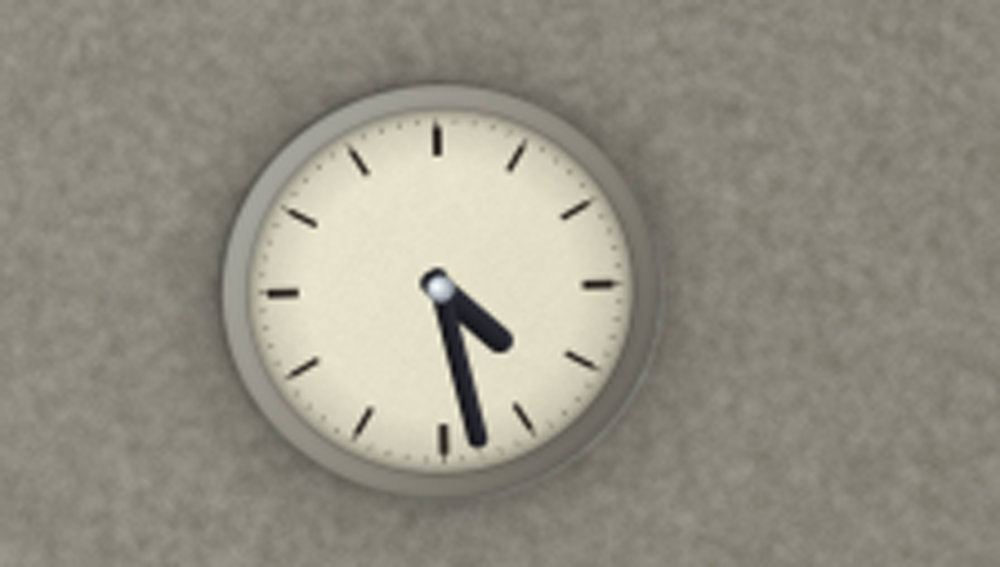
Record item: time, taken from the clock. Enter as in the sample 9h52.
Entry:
4h28
